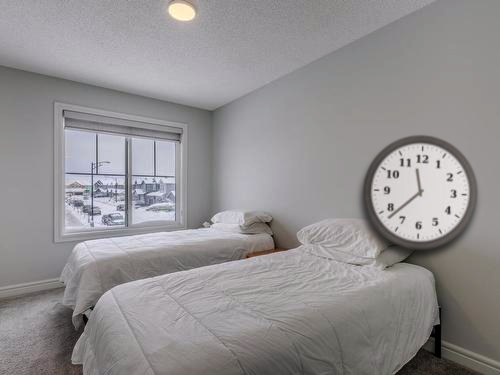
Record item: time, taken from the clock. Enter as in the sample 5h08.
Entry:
11h38
